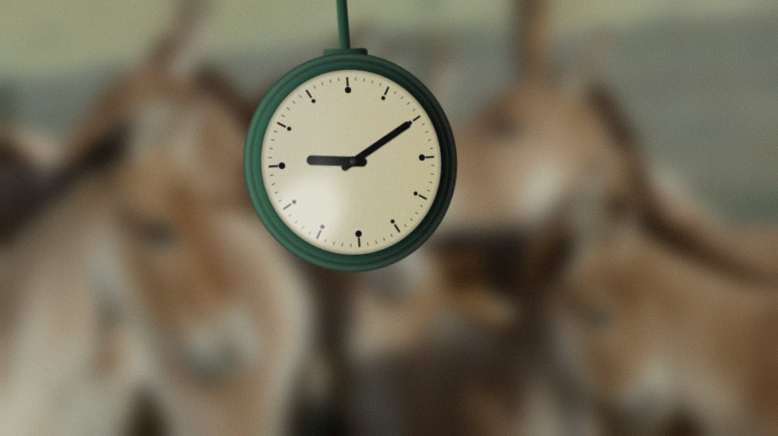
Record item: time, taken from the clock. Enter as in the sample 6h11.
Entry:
9h10
